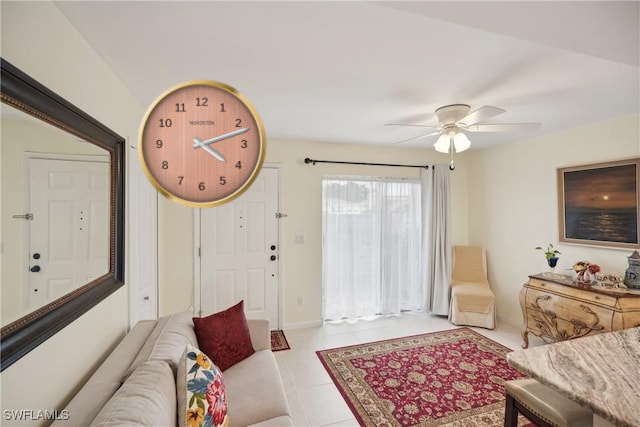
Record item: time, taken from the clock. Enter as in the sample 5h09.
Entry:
4h12
